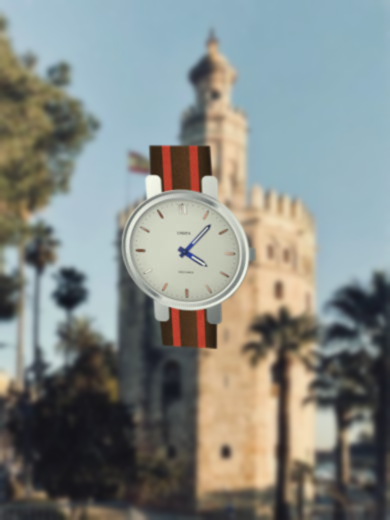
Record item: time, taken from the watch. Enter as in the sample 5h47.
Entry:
4h07
